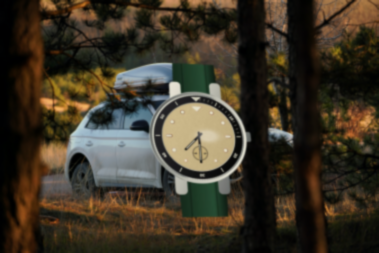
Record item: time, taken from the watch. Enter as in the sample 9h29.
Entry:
7h30
